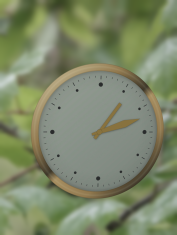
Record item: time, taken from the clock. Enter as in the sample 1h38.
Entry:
1h12
